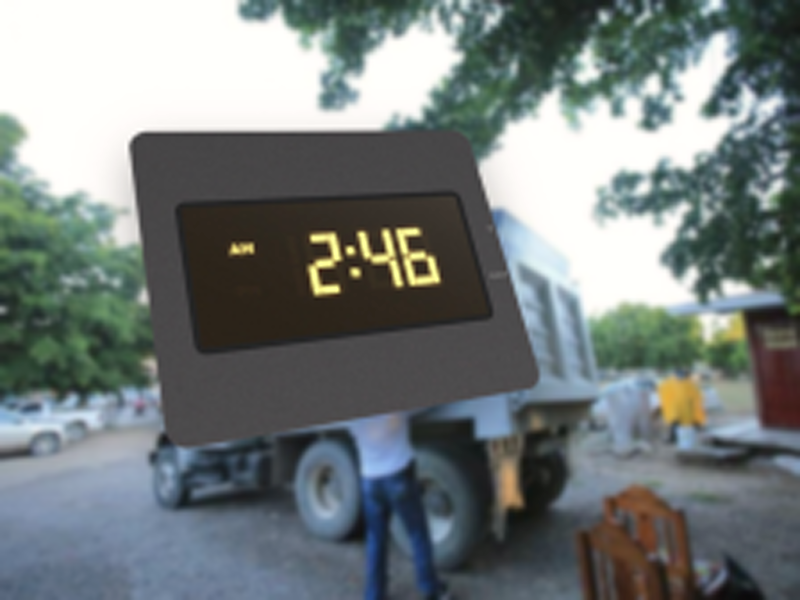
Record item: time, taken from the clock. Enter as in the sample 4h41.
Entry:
2h46
